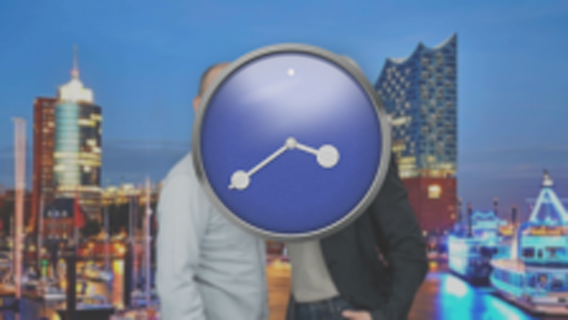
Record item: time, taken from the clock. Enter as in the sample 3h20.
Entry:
3h39
